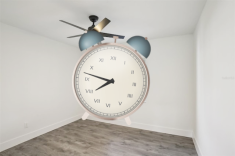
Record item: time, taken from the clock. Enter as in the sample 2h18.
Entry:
7h47
